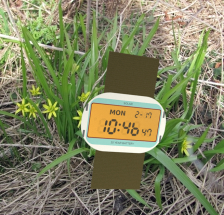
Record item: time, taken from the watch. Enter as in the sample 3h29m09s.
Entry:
10h46m47s
